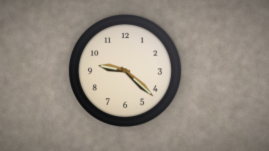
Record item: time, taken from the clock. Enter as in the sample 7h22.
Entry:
9h22
